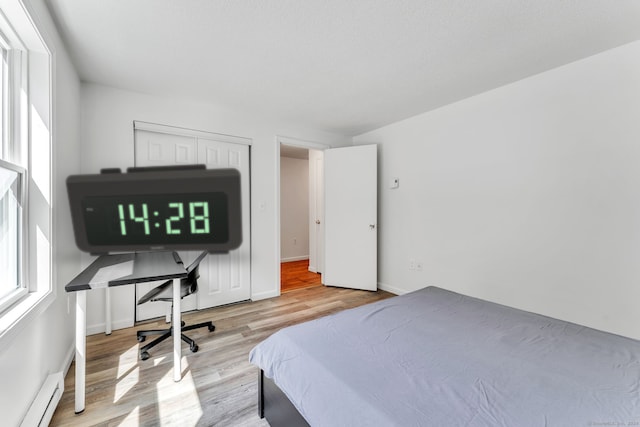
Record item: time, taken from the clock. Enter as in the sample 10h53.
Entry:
14h28
